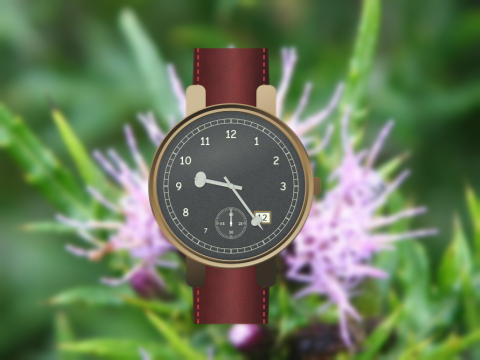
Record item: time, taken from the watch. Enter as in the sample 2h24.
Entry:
9h24
